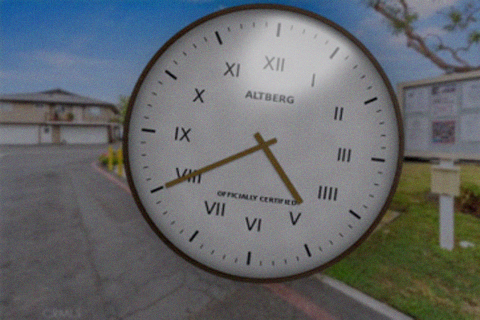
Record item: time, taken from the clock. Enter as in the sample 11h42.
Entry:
4h40
